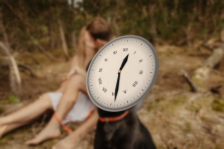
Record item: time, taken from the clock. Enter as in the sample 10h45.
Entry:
12h29
